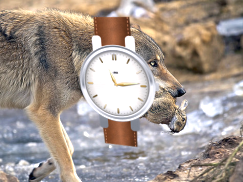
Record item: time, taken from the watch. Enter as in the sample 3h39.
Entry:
11h14
